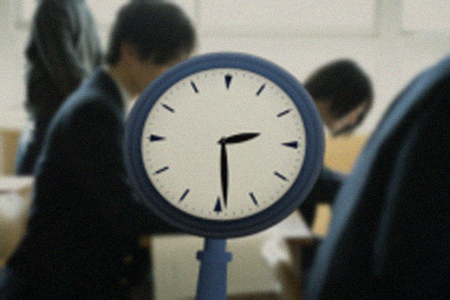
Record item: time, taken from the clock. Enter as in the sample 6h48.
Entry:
2h29
